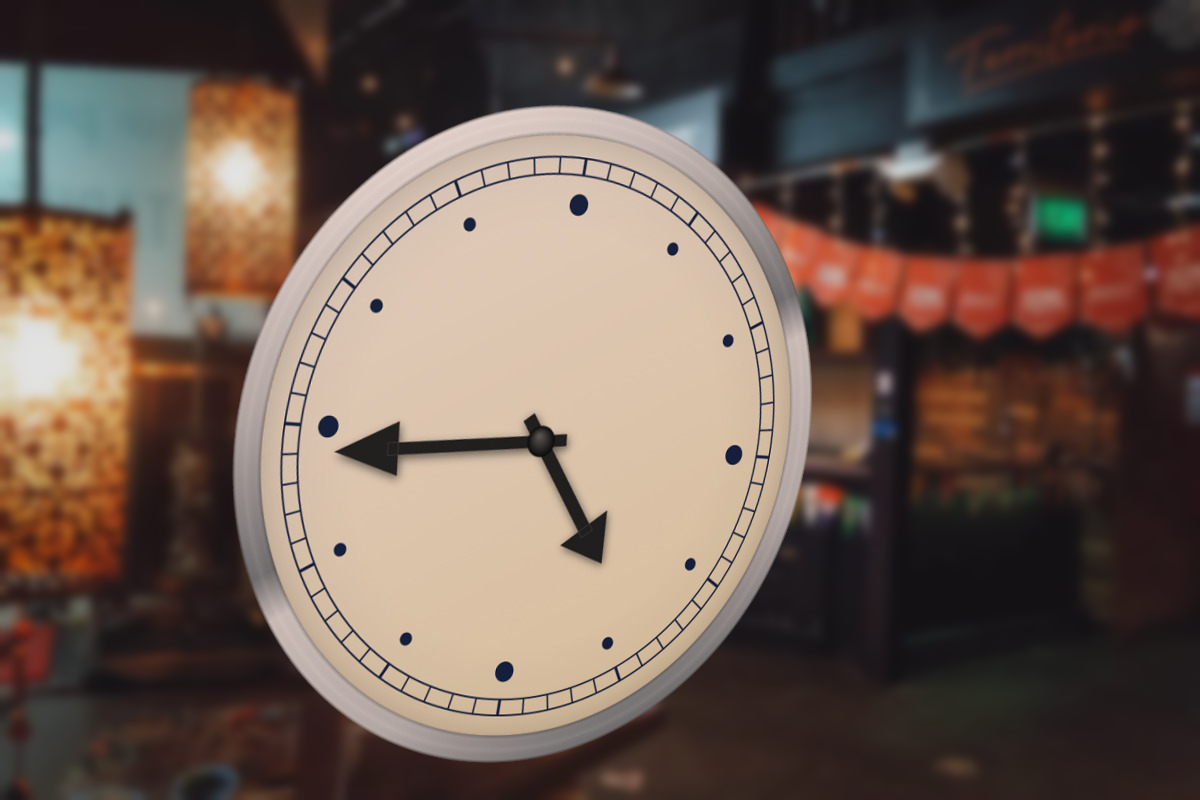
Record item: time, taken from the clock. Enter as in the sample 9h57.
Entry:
4h44
